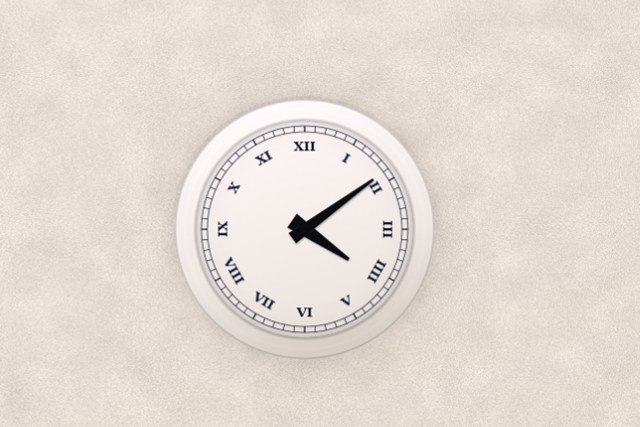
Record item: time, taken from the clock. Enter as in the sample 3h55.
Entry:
4h09
